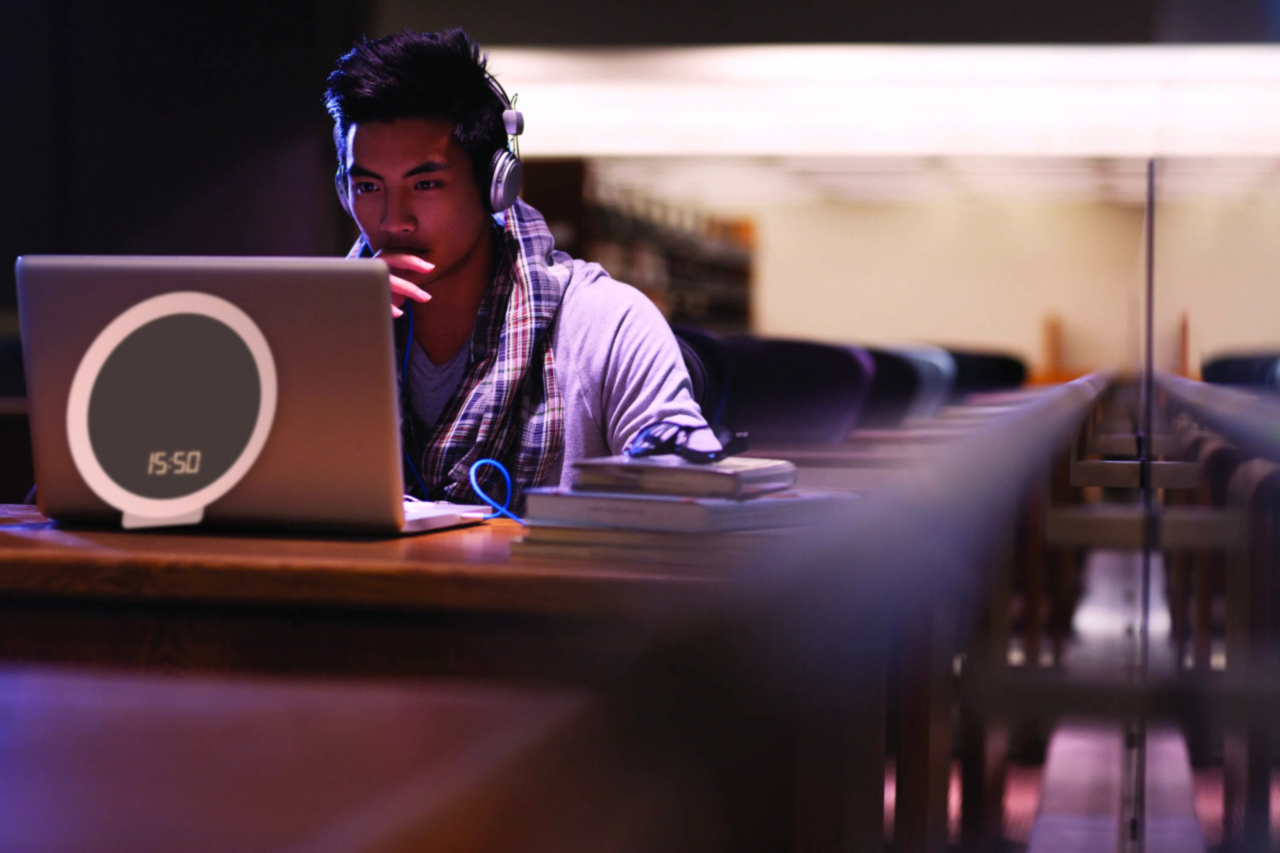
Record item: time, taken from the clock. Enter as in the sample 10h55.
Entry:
15h50
